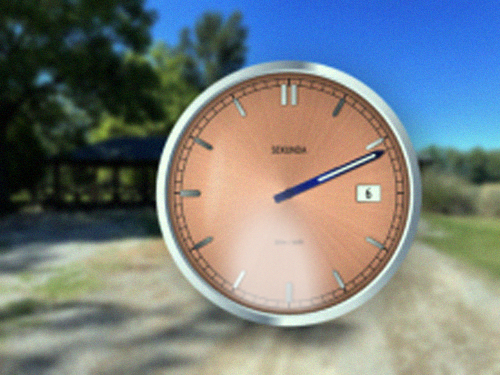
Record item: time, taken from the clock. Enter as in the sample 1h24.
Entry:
2h11
